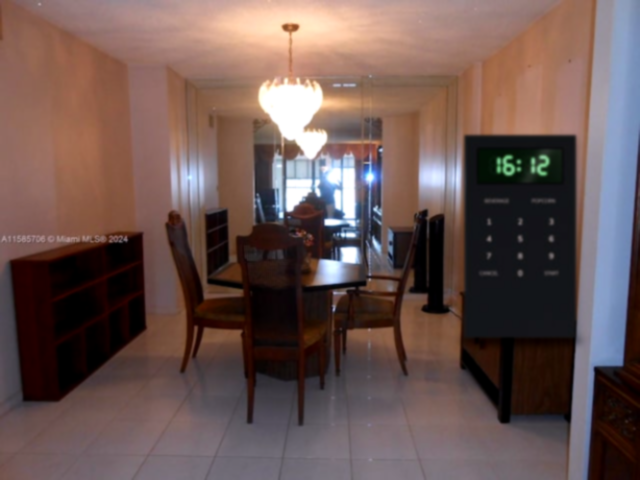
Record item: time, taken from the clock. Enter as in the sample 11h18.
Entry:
16h12
